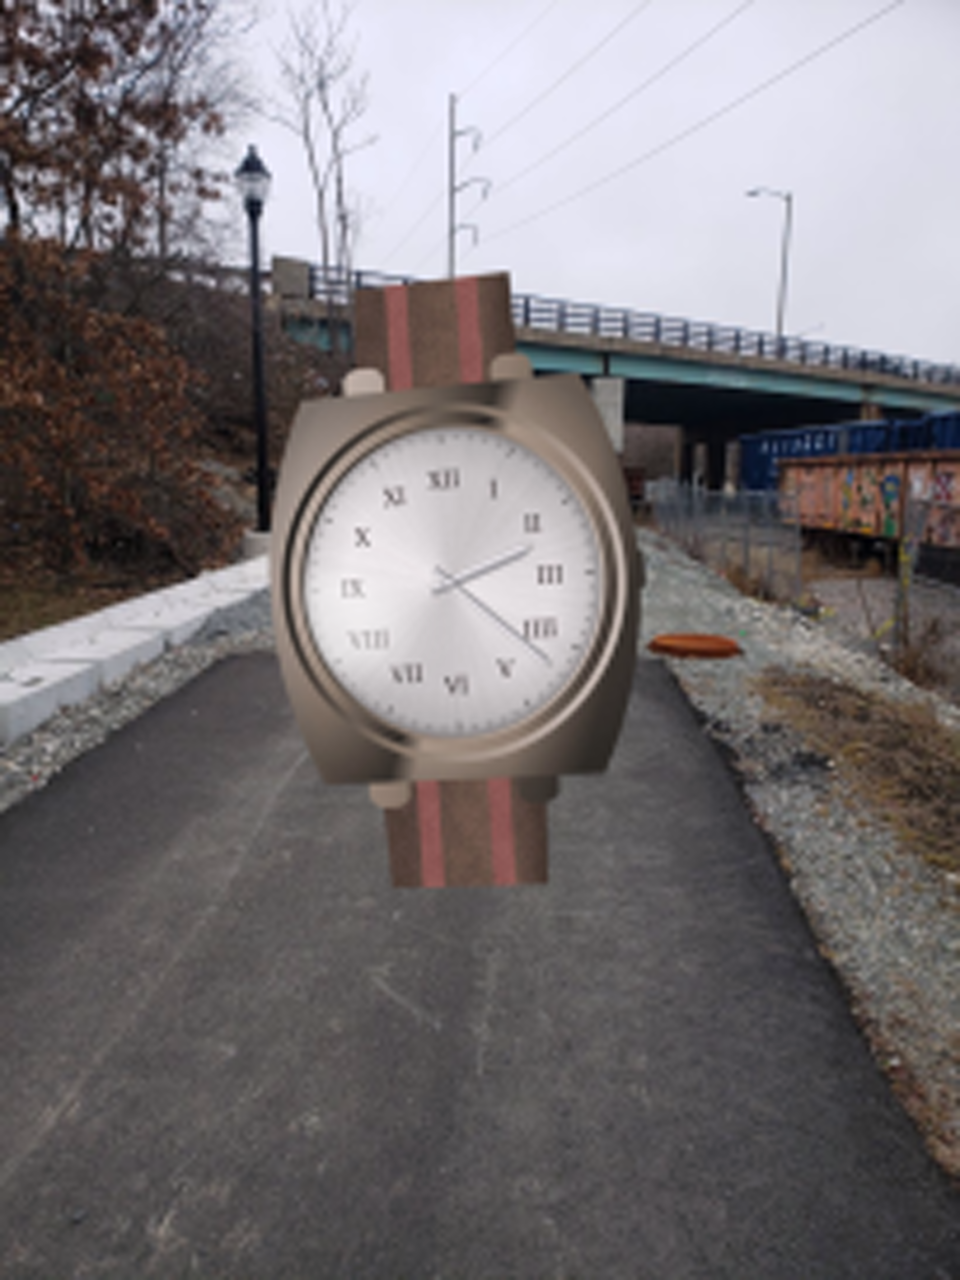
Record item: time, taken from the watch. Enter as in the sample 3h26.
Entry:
2h22
